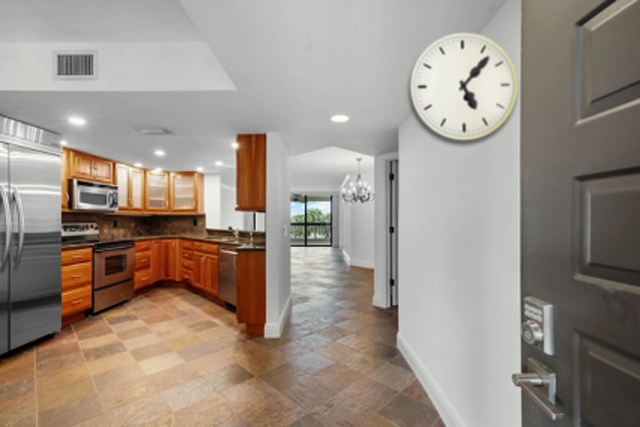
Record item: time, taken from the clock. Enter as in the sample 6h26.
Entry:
5h07
